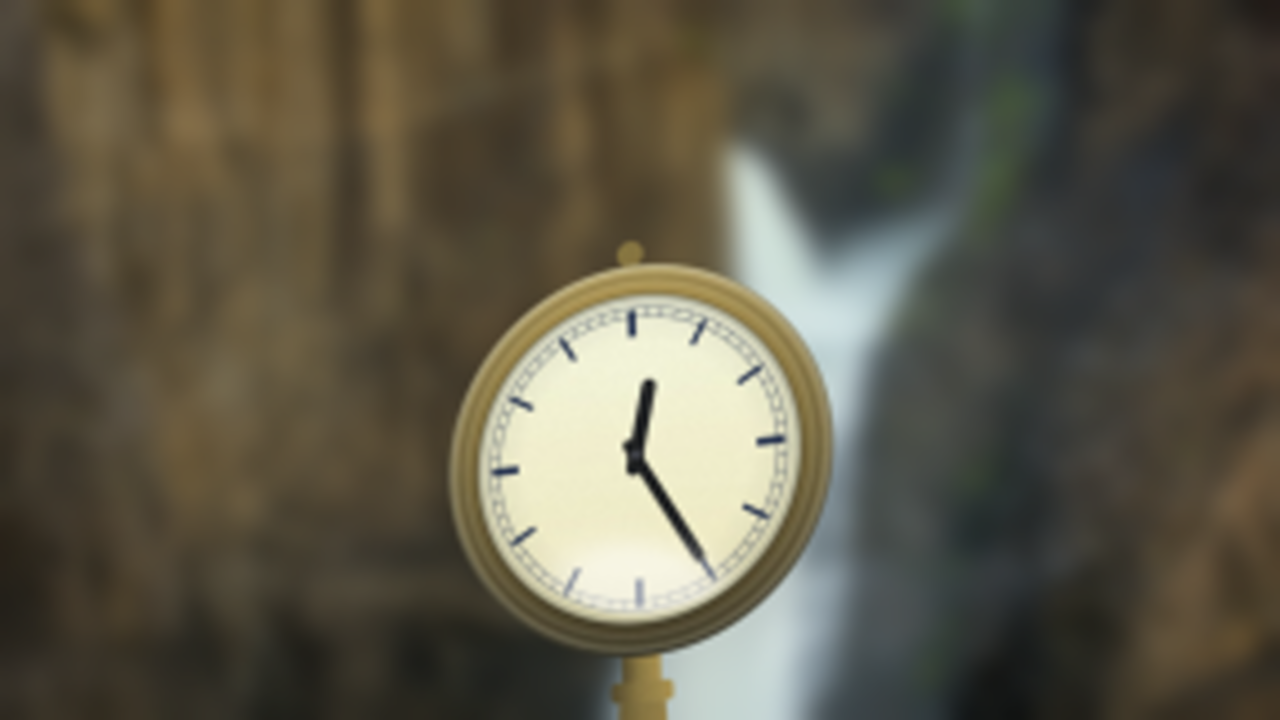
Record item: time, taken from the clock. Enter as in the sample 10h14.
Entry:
12h25
